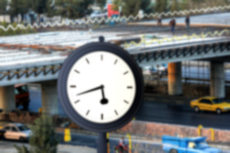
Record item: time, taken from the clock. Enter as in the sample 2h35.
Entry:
5h42
